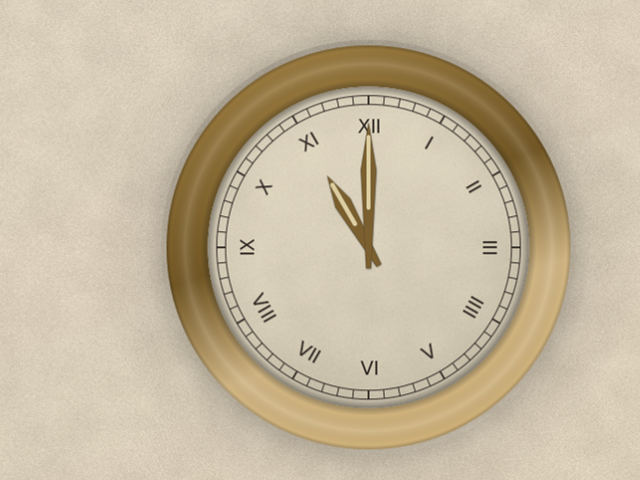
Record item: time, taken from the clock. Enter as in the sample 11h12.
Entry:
11h00
